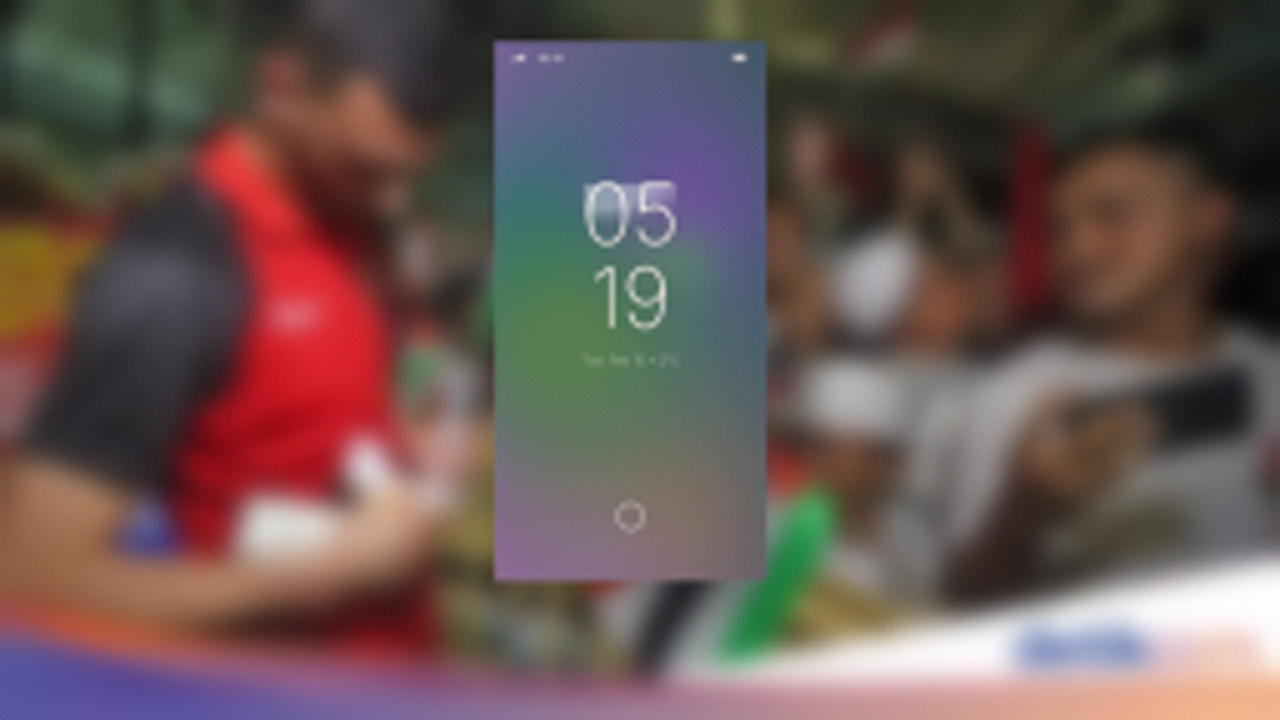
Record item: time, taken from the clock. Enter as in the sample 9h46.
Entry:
5h19
